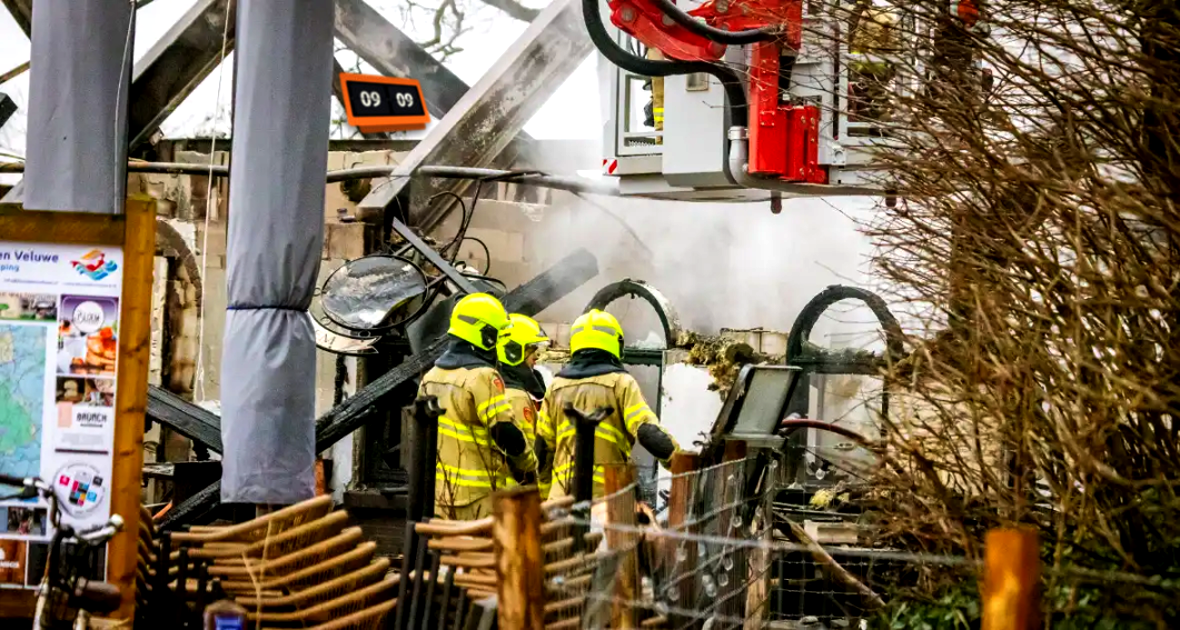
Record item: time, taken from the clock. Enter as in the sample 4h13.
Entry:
9h09
